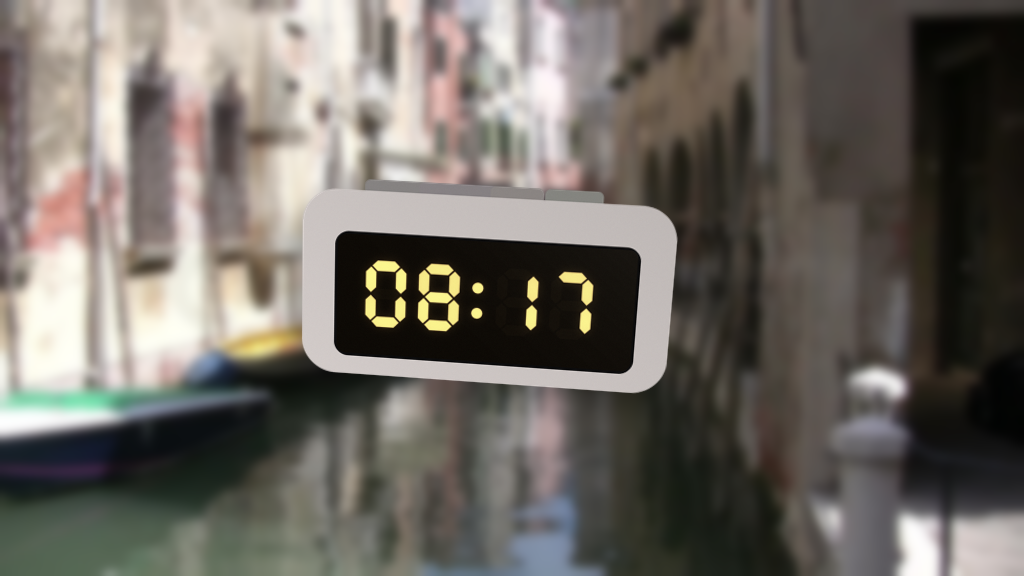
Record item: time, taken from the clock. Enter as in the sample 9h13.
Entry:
8h17
